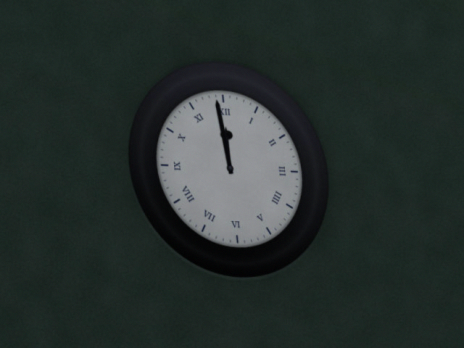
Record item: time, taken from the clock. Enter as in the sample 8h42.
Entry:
11h59
